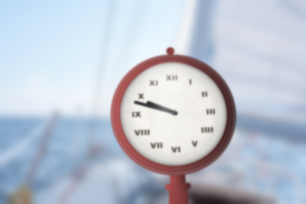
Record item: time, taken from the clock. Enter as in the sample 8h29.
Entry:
9h48
